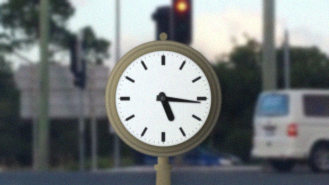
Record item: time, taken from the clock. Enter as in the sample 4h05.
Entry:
5h16
